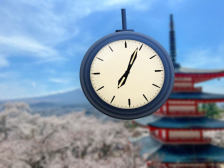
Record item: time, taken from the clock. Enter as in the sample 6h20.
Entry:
7h04
